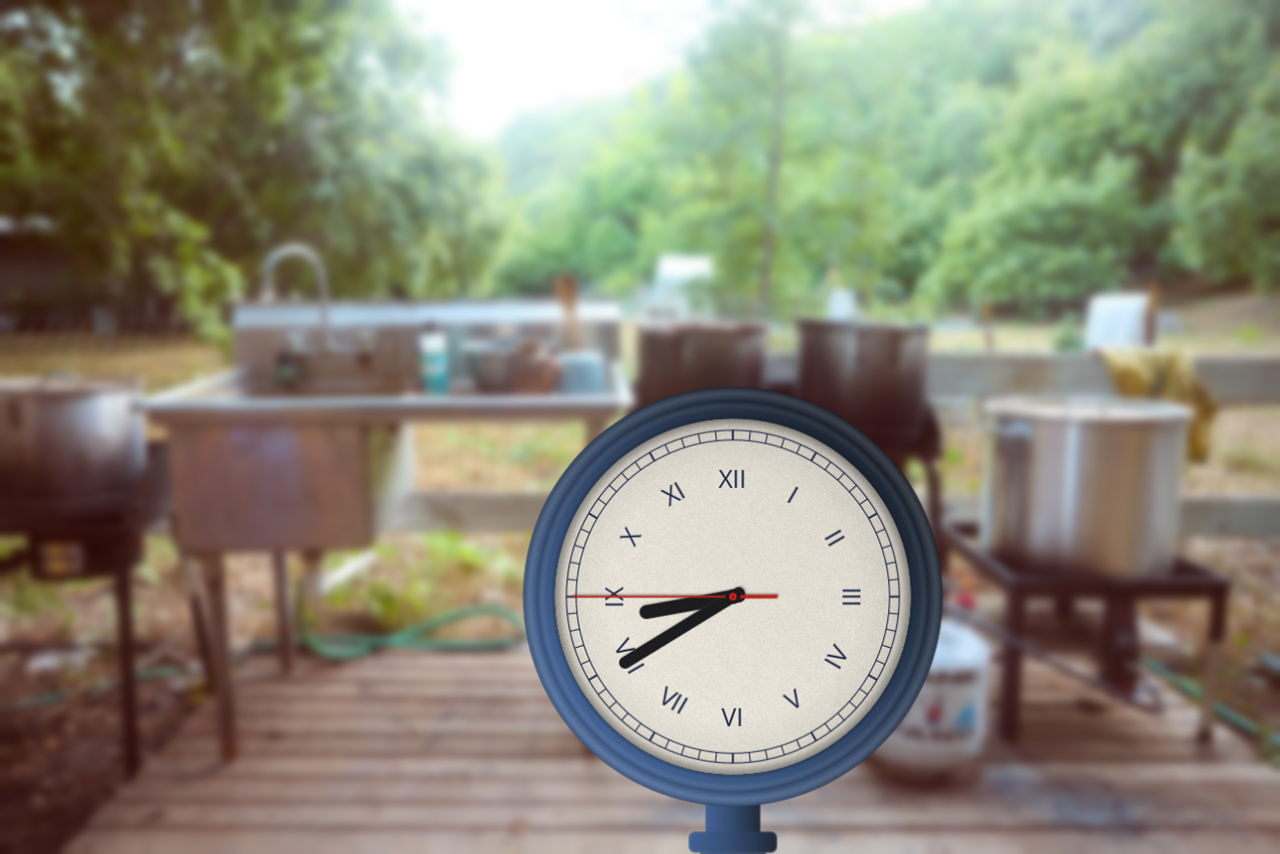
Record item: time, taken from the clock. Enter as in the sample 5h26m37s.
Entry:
8h39m45s
